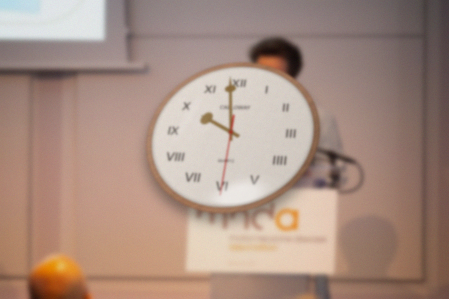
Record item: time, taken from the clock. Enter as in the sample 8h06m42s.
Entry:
9h58m30s
